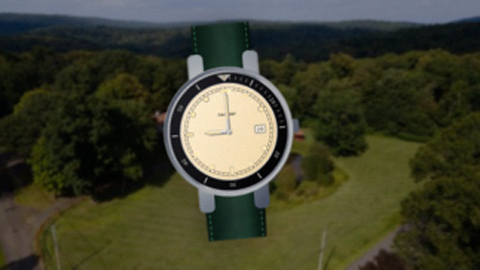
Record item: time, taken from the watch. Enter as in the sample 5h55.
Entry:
9h00
